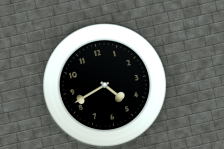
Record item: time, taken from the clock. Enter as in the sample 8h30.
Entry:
4h42
